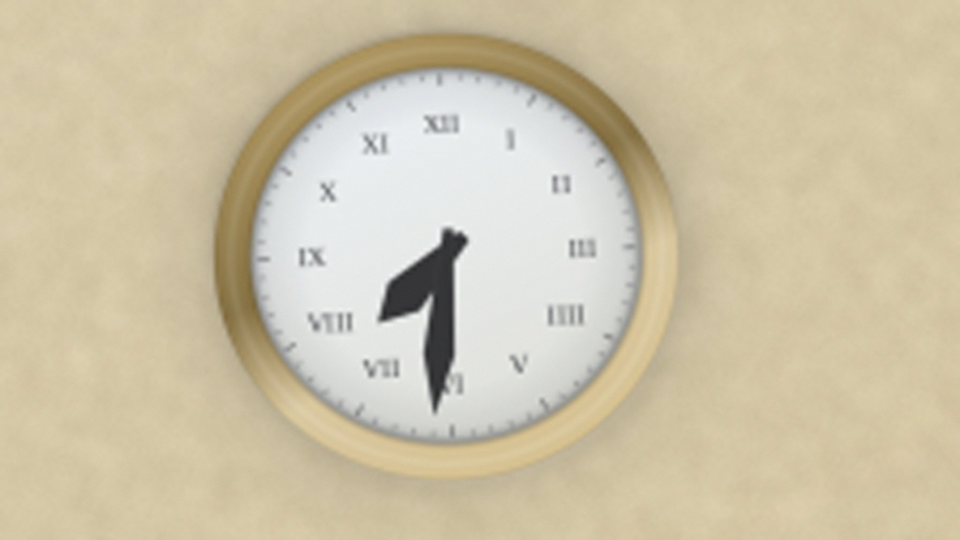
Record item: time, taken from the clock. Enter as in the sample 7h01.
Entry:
7h31
